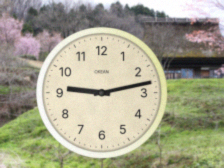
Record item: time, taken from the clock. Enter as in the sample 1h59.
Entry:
9h13
